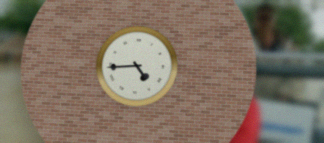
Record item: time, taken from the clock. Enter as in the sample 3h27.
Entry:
4h44
